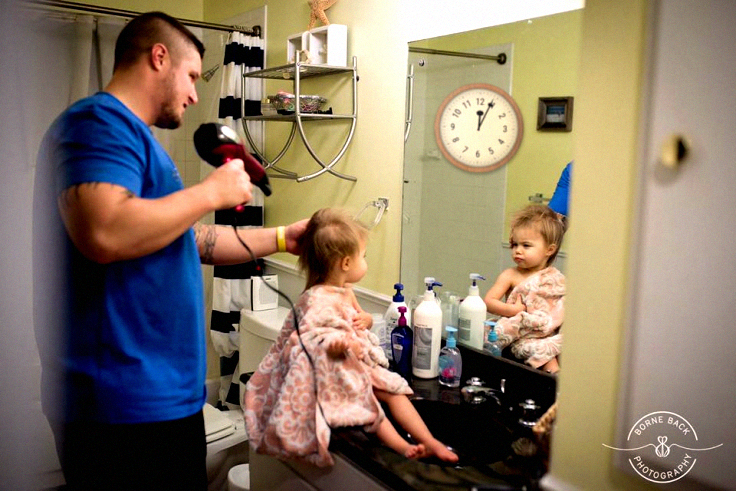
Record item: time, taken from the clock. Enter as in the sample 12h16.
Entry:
12h04
